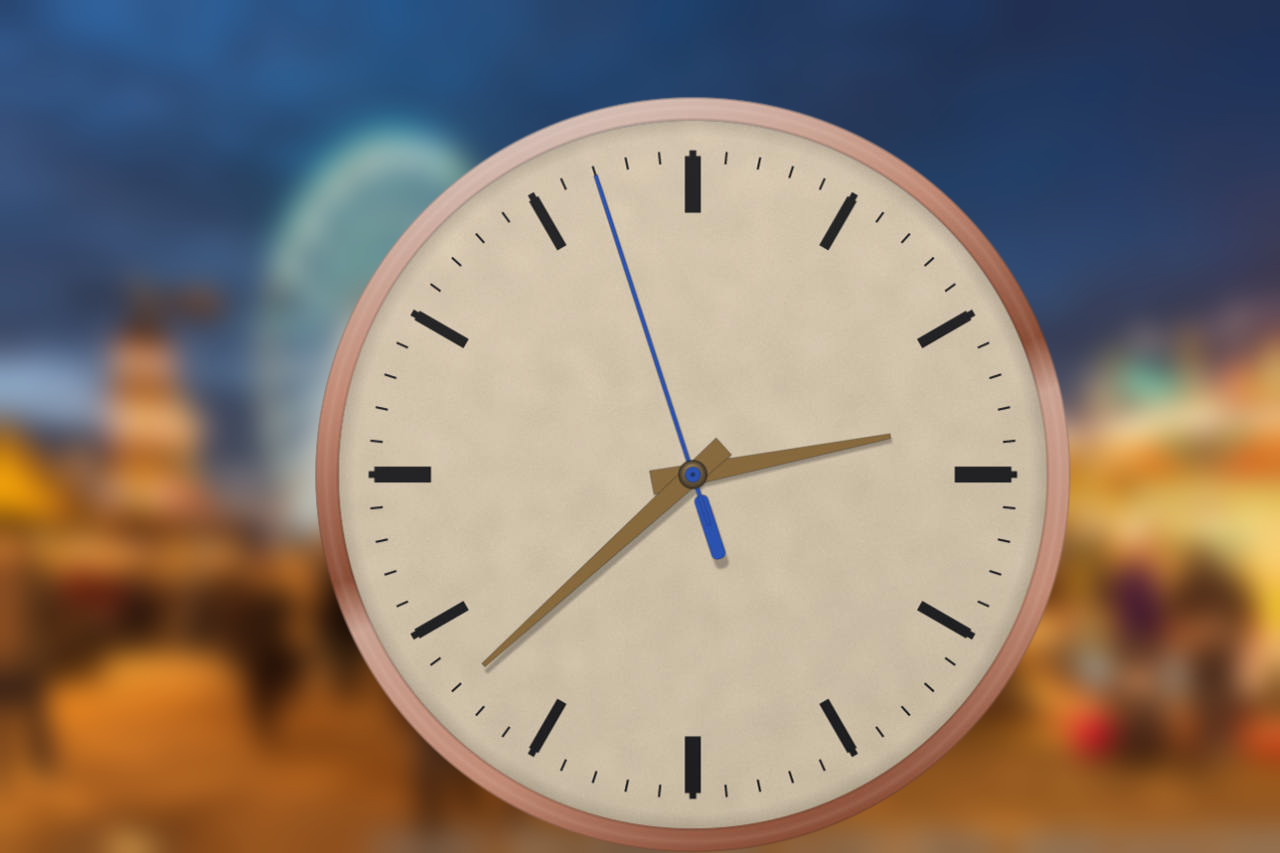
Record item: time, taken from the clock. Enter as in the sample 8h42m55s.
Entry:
2h37m57s
